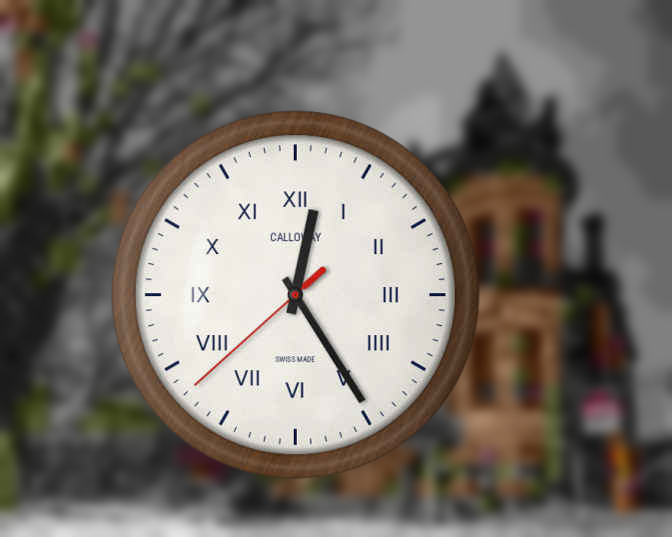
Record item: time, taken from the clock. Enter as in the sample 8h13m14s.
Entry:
12h24m38s
